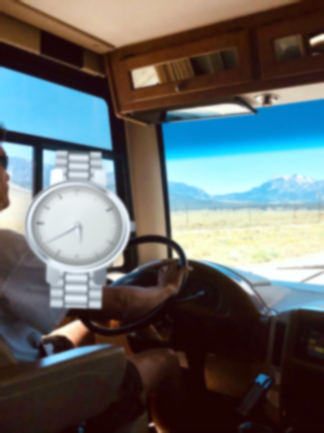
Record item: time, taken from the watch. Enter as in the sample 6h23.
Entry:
5h39
